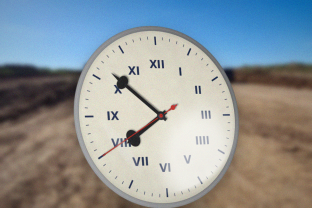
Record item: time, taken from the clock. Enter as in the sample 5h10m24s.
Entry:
7h51m40s
